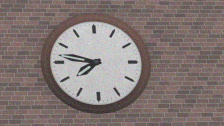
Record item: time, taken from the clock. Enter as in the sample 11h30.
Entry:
7h47
